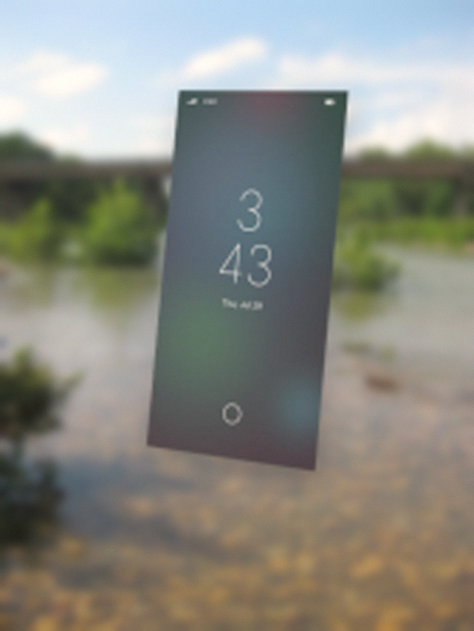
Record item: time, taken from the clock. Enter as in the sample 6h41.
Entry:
3h43
